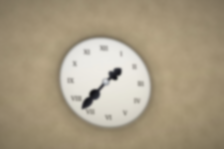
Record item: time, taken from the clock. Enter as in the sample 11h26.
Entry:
1h37
